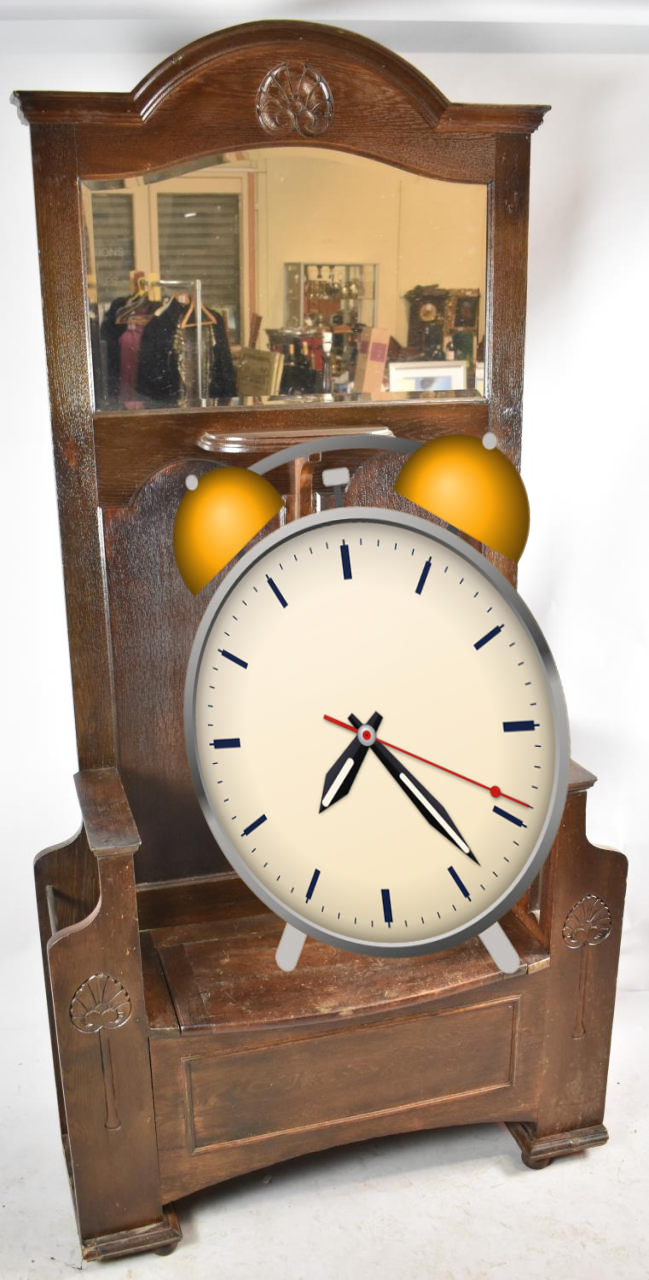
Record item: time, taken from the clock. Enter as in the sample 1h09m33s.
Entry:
7h23m19s
